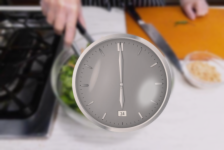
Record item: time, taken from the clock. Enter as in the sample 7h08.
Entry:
6h00
